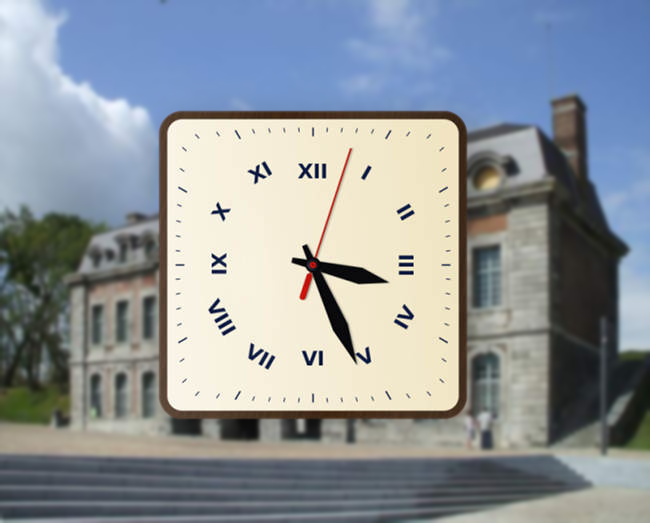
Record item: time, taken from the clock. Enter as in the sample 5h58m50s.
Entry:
3h26m03s
